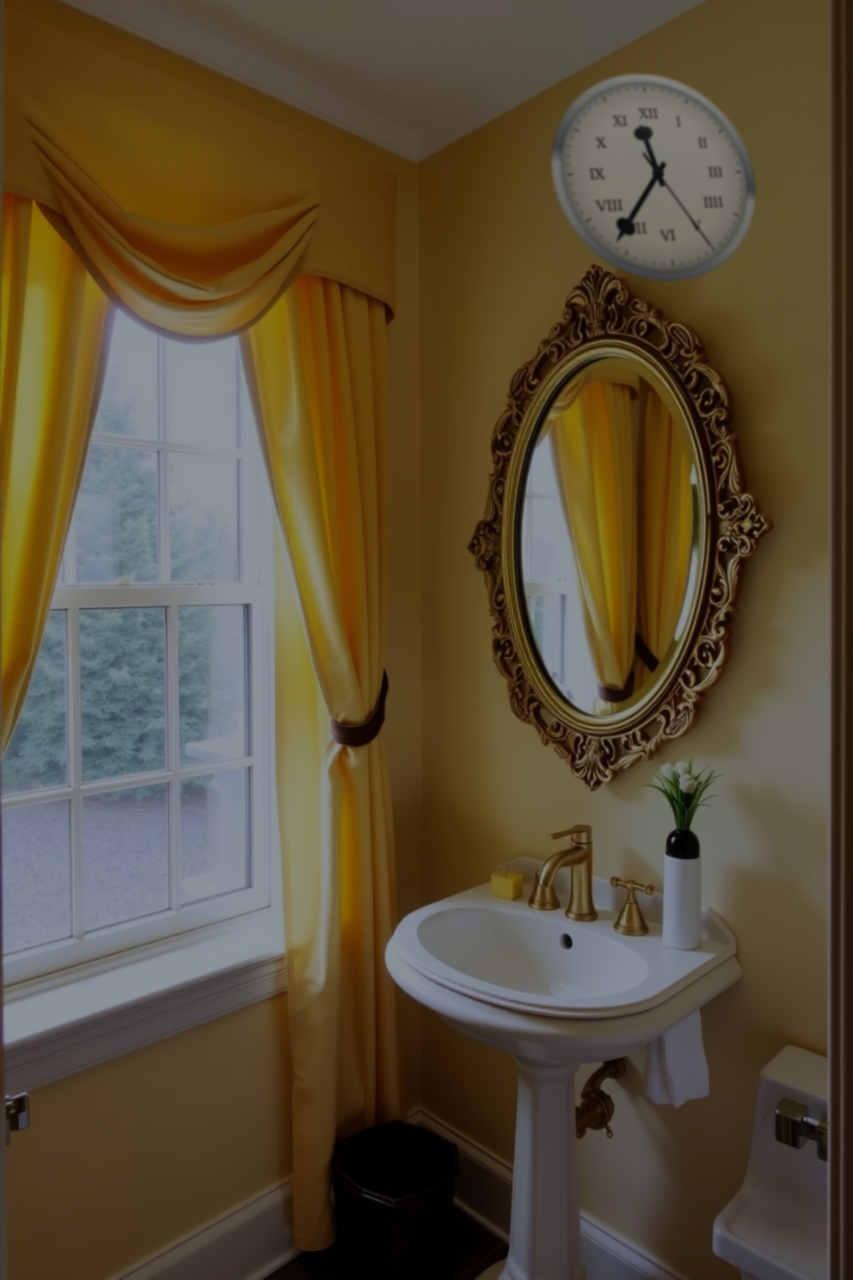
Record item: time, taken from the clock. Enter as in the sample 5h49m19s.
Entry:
11h36m25s
